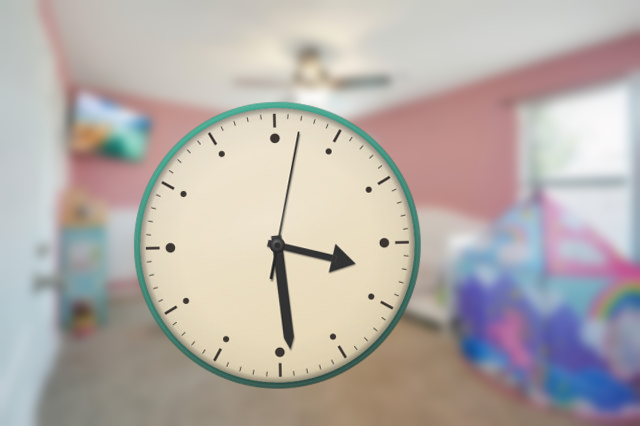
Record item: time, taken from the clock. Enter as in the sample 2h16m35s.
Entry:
3h29m02s
